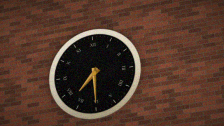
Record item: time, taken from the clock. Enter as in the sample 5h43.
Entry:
7h30
